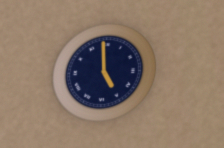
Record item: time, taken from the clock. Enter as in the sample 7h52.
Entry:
4h59
